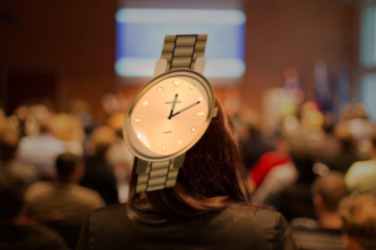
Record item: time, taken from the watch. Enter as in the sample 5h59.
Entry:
12h11
